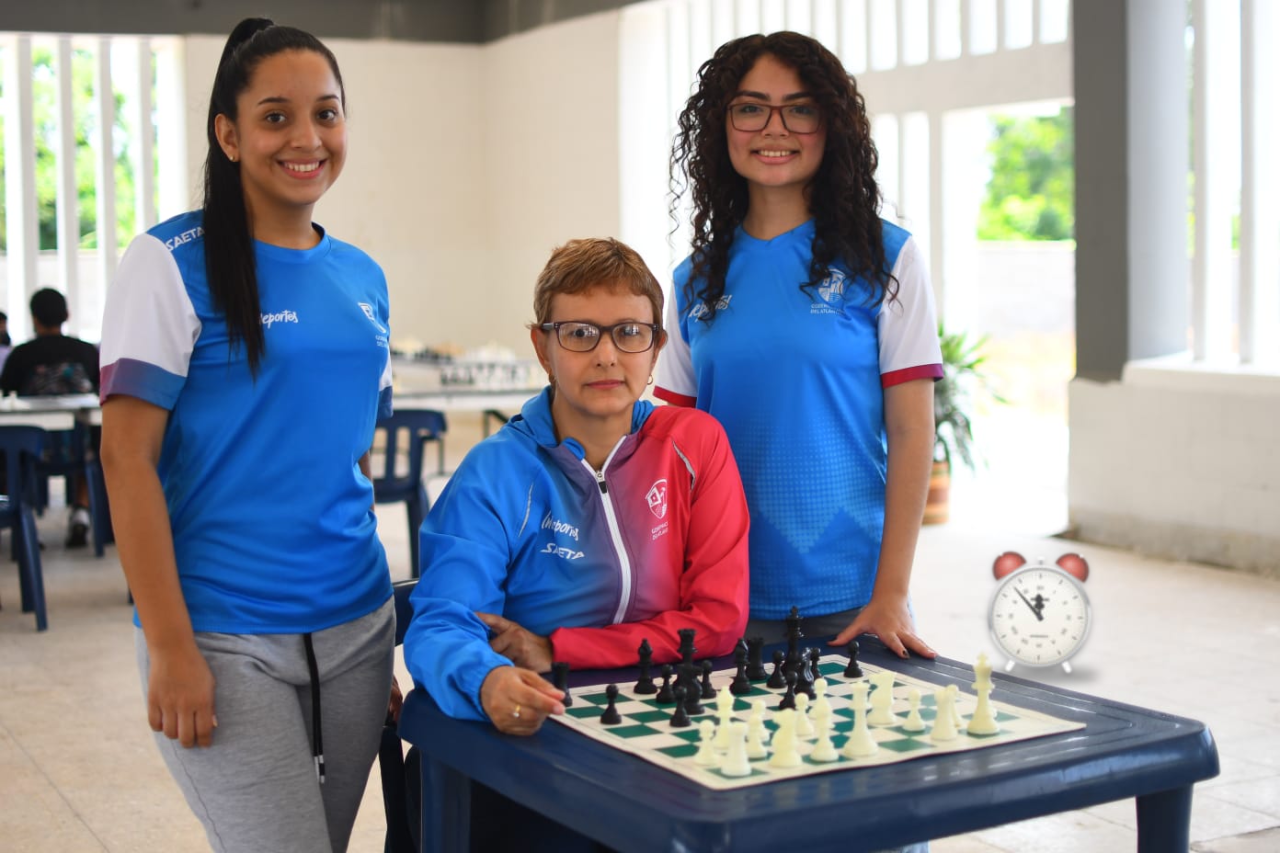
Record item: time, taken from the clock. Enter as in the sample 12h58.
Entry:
11h53
